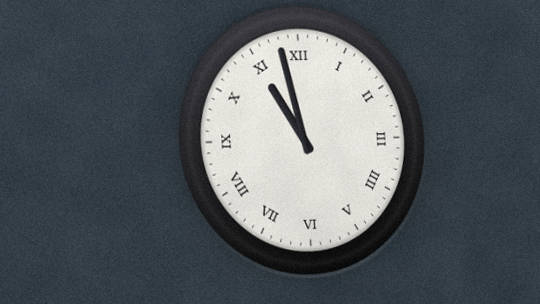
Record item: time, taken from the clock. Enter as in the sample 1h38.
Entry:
10h58
